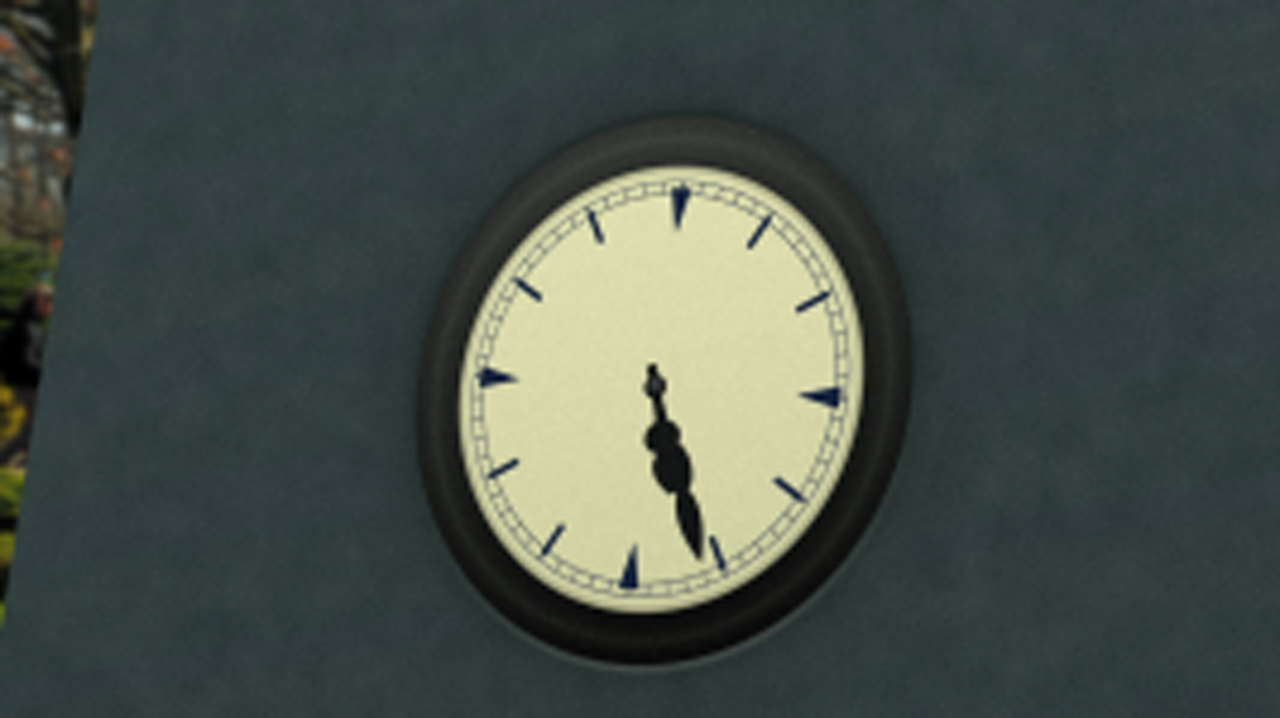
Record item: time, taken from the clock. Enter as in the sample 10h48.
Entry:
5h26
